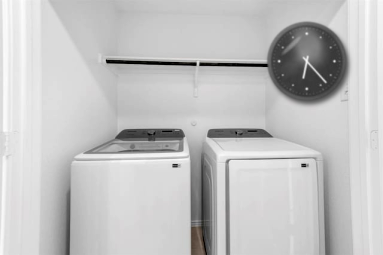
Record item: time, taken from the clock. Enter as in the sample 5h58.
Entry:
6h23
